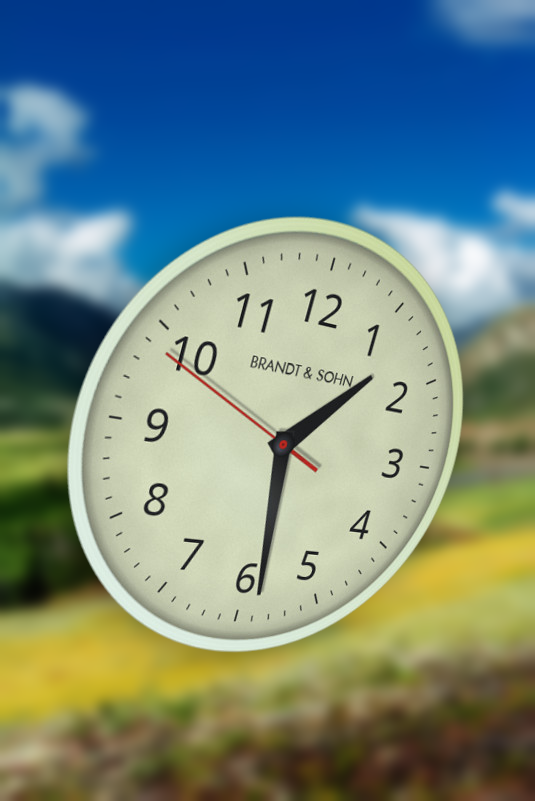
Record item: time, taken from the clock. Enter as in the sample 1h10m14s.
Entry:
1h28m49s
